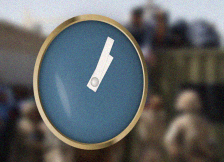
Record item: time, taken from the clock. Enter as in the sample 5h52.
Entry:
1h04
